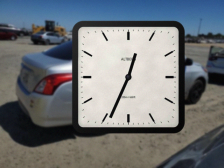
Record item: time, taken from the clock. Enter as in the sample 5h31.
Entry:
12h34
